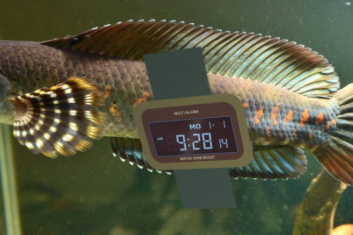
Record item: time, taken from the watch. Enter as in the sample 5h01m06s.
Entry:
9h28m14s
